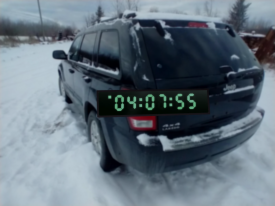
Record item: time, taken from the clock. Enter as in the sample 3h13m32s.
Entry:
4h07m55s
